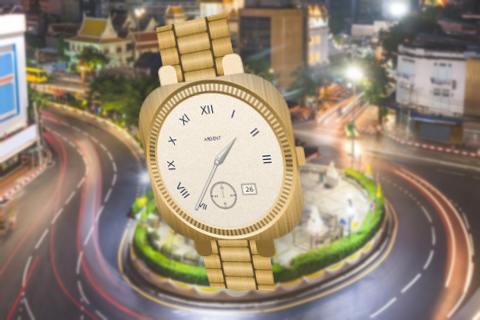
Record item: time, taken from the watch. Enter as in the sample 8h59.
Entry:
1h36
